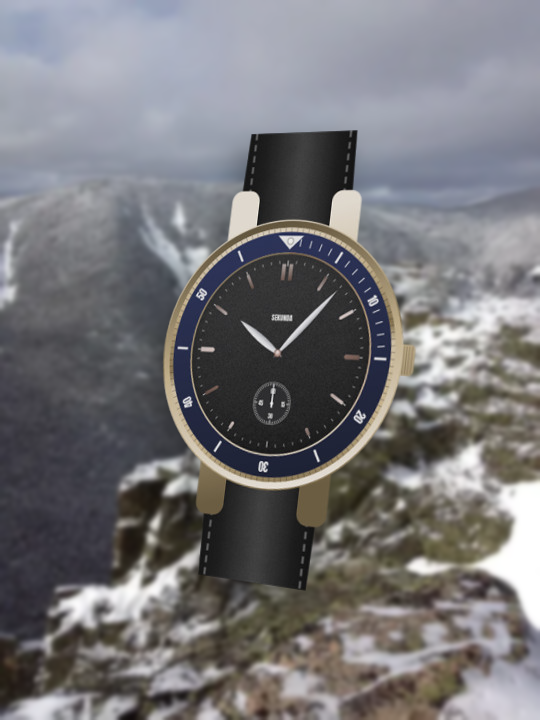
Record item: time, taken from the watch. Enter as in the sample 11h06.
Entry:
10h07
